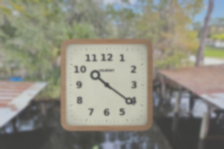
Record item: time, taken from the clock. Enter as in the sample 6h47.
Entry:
10h21
